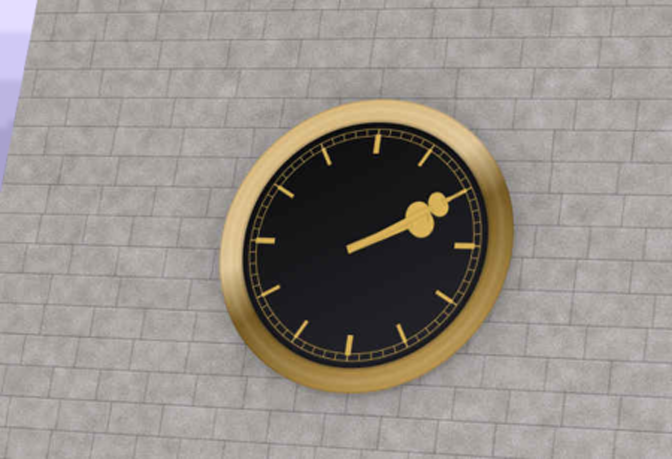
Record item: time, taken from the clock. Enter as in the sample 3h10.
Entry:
2h10
